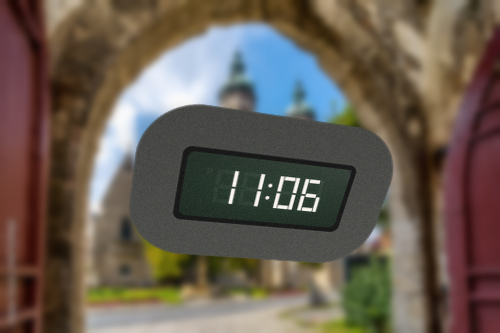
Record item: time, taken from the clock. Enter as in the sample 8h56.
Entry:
11h06
